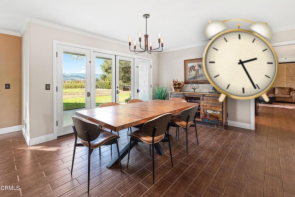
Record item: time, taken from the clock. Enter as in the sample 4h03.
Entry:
2h26
